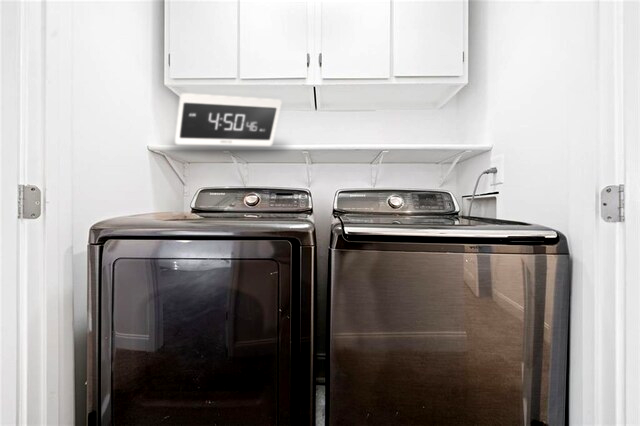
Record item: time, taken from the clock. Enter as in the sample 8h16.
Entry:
4h50
